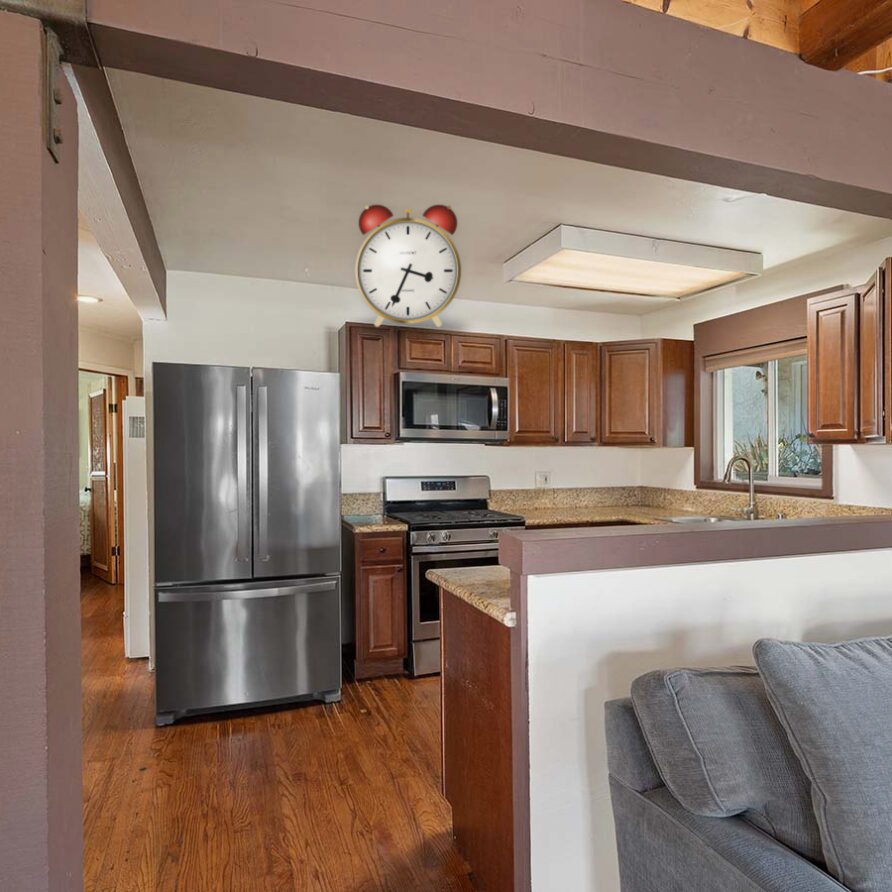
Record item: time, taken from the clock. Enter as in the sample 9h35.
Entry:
3h34
